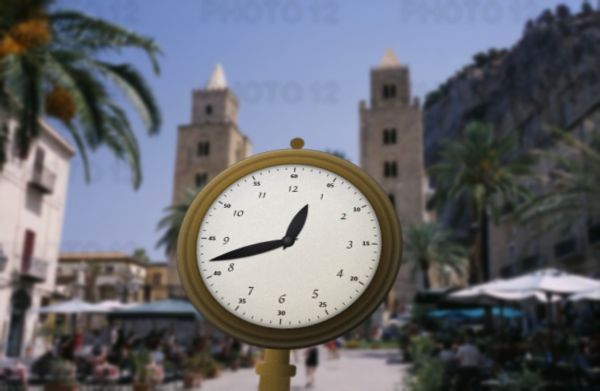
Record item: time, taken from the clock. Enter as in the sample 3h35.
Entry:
12h42
